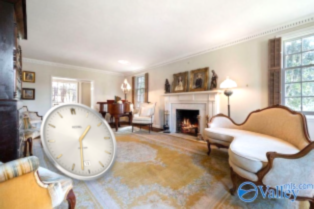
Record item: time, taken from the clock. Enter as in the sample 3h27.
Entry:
1h32
